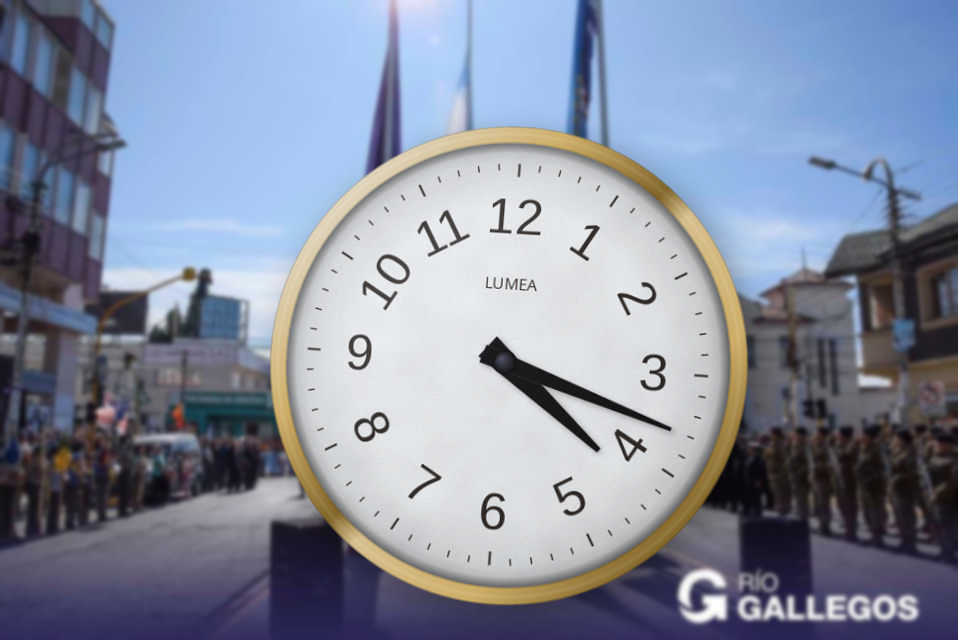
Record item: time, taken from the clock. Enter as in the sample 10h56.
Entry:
4h18
